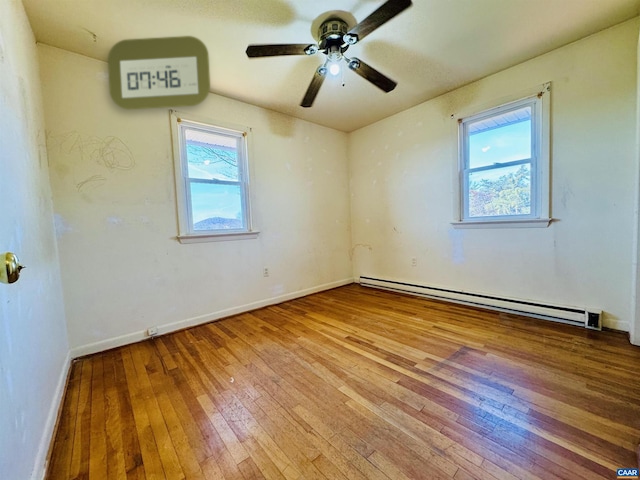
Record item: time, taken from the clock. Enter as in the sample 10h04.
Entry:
7h46
